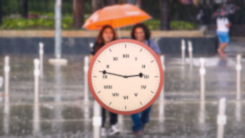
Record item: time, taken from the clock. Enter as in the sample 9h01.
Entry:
2h47
